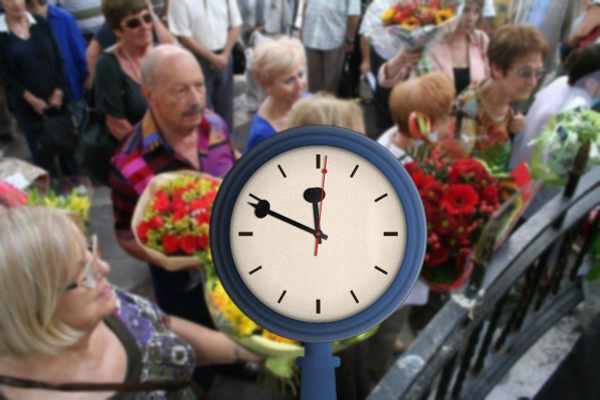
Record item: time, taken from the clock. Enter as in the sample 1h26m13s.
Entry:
11h49m01s
